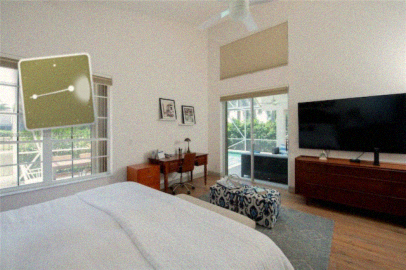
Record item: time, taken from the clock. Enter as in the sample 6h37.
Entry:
2h44
